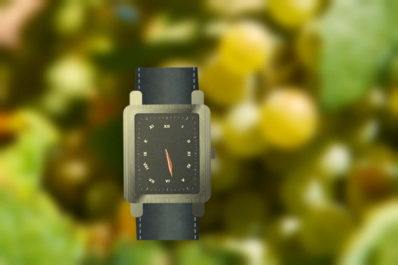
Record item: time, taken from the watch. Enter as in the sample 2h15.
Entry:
5h28
